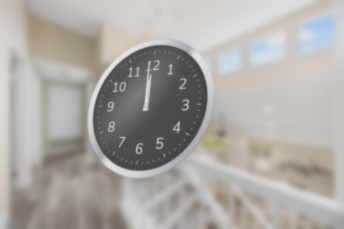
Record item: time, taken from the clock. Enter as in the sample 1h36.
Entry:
11h59
